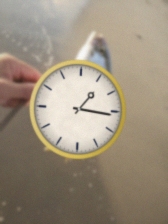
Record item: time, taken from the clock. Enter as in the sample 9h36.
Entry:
1h16
